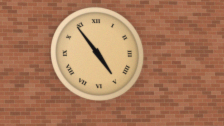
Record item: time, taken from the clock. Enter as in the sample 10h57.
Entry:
4h54
